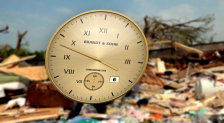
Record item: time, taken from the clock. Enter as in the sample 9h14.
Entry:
3h48
